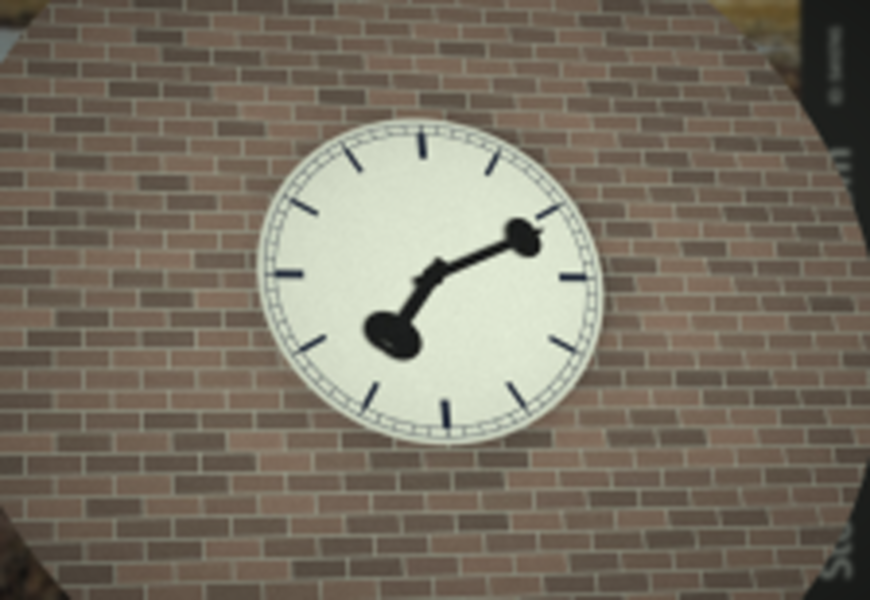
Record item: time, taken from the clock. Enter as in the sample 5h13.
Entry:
7h11
